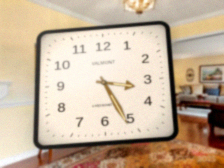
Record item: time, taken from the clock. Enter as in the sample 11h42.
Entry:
3h26
